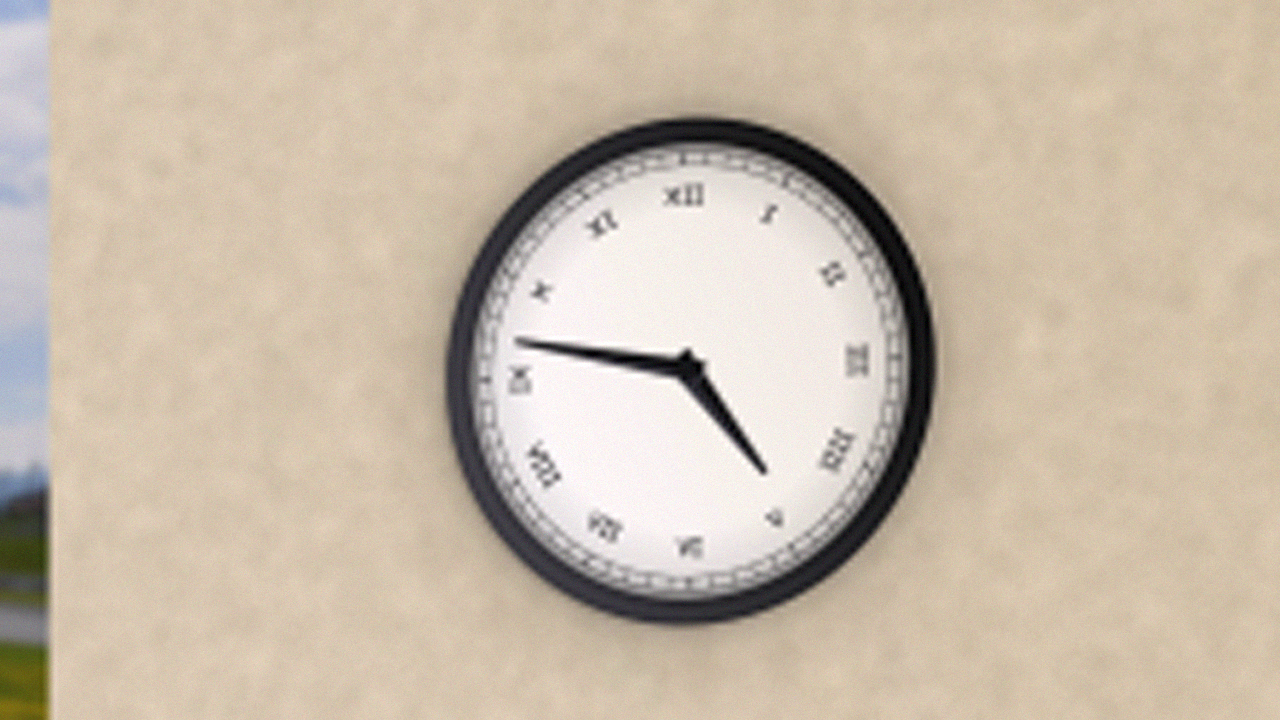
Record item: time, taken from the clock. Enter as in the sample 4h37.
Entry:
4h47
